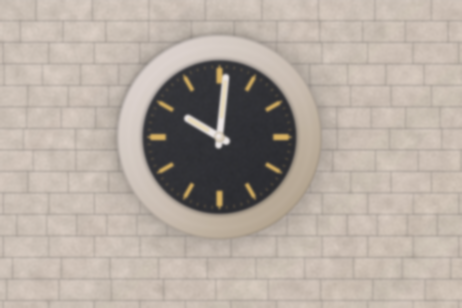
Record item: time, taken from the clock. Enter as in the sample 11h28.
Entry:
10h01
